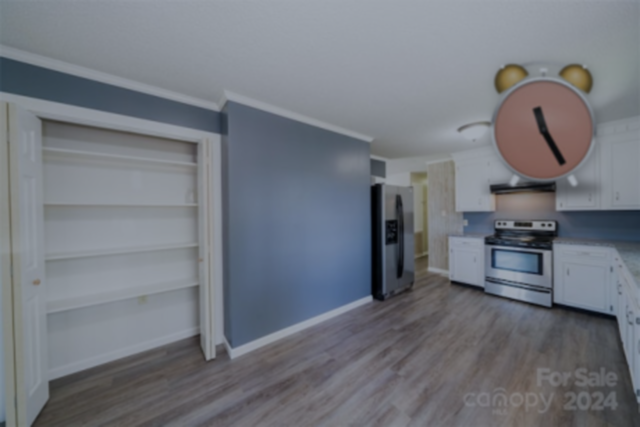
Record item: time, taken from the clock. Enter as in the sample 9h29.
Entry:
11h25
